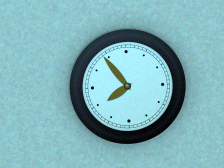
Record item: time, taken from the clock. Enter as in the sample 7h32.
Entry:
7h54
